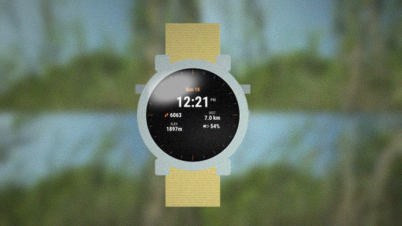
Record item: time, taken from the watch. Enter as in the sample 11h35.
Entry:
12h21
